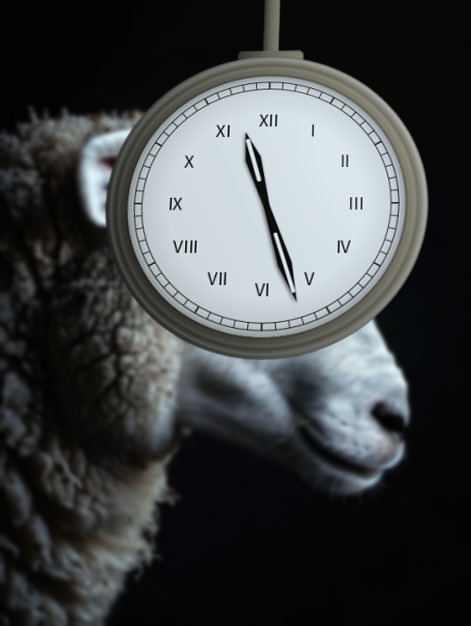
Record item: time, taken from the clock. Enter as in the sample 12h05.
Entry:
11h27
